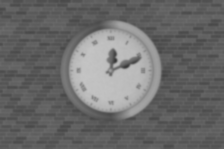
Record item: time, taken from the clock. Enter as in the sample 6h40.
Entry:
12h11
